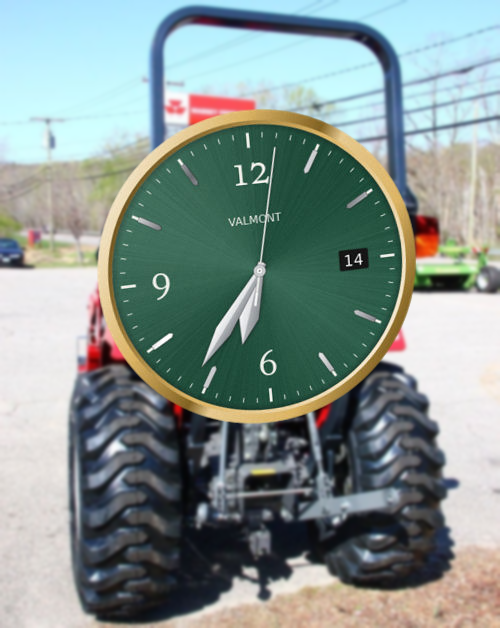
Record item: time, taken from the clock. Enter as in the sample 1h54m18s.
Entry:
6h36m02s
